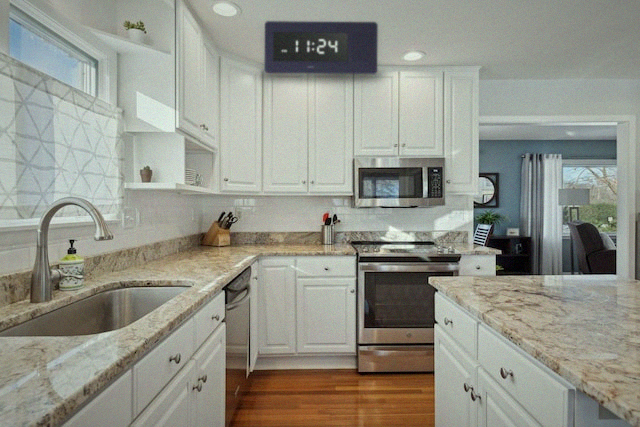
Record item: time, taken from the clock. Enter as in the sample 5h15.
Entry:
11h24
